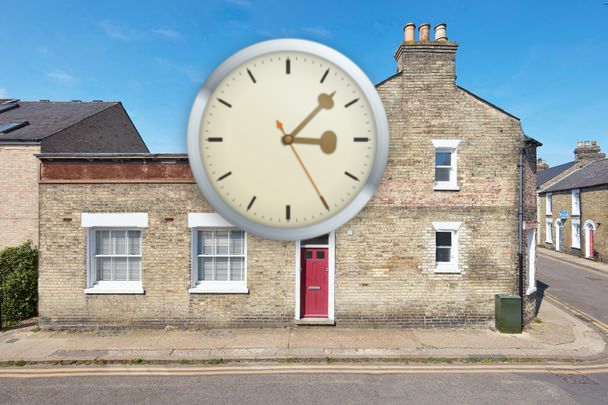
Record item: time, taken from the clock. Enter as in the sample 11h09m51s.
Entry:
3h07m25s
